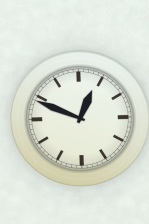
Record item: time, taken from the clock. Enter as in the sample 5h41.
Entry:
12h49
